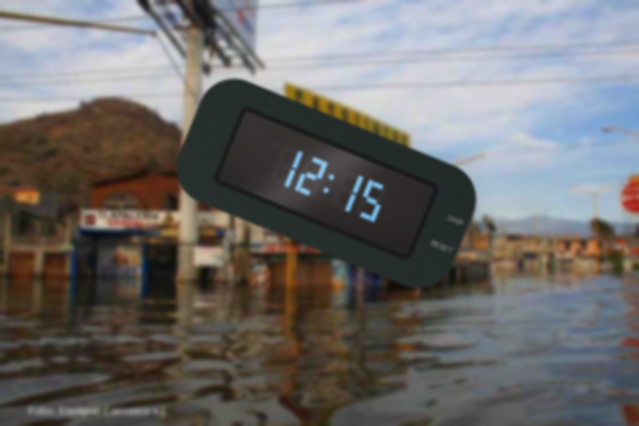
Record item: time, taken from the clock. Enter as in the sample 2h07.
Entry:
12h15
